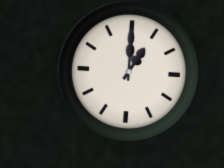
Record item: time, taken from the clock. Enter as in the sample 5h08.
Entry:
1h00
